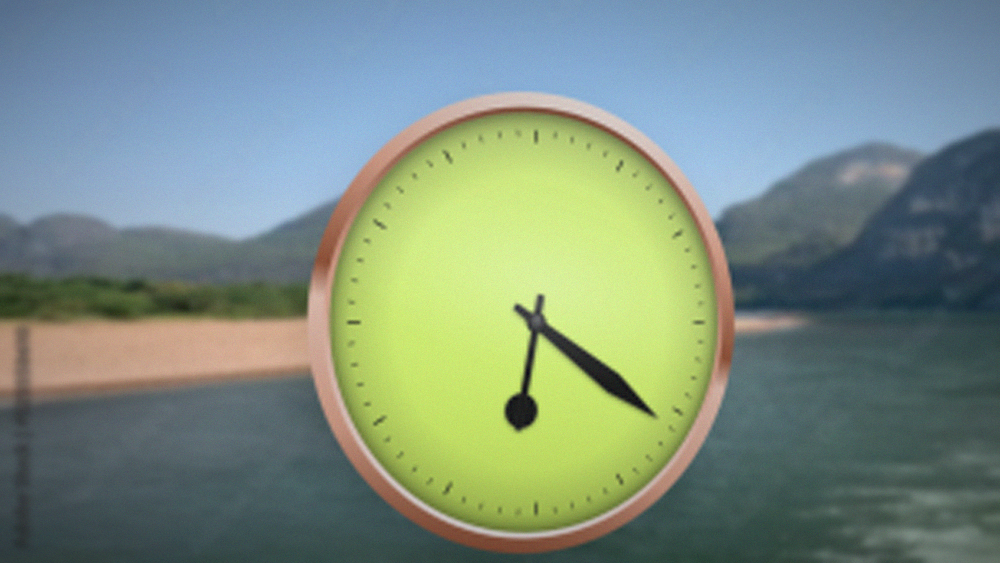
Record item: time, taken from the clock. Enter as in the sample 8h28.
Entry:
6h21
